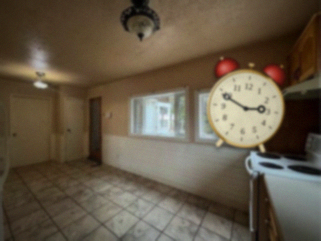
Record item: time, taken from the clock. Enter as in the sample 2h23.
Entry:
2h49
